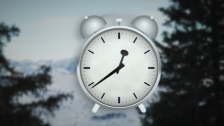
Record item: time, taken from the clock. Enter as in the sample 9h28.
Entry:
12h39
